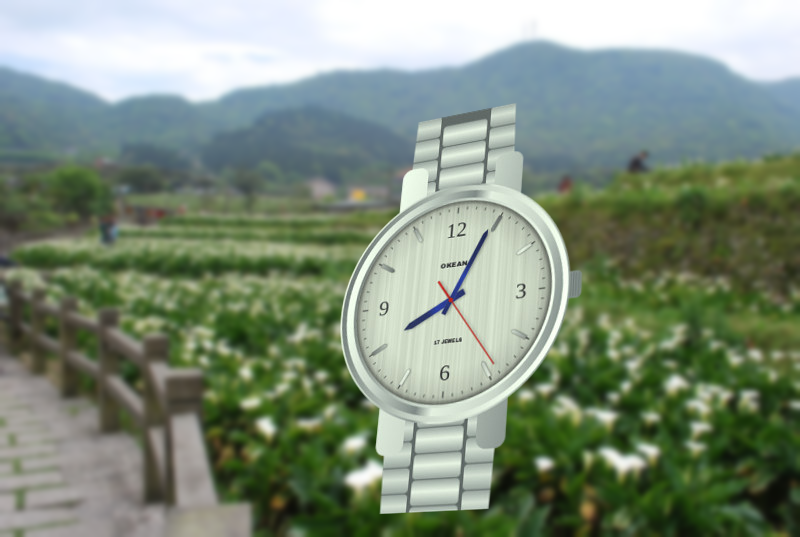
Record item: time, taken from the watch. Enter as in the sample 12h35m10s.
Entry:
8h04m24s
